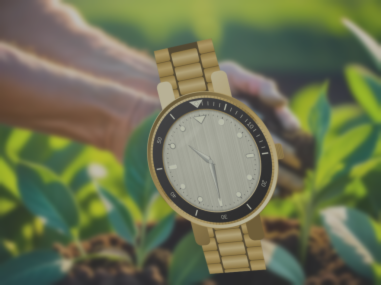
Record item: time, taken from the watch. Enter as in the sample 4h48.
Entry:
10h30
